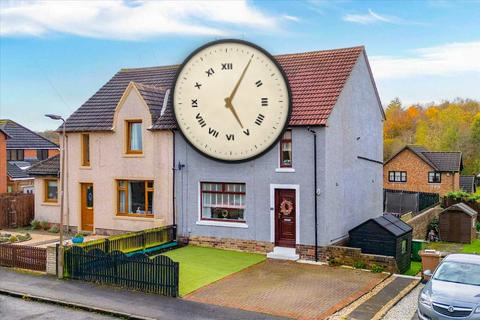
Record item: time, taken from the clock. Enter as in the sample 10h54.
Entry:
5h05
